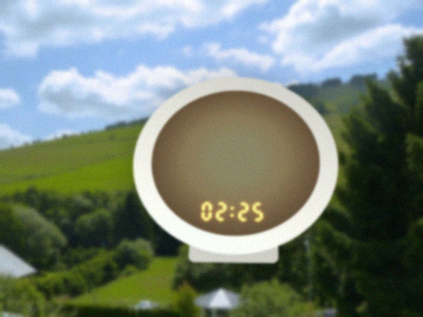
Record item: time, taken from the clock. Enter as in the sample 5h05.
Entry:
2h25
